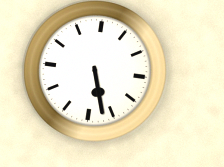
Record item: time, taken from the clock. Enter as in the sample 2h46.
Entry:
5h27
